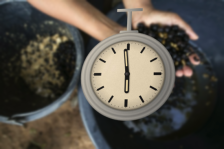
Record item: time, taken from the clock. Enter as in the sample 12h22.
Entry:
5h59
